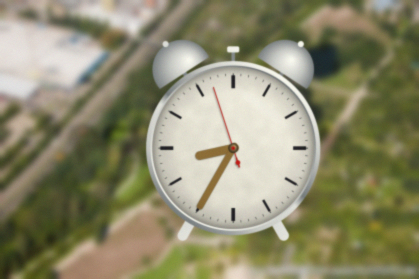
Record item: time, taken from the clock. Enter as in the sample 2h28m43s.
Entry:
8h34m57s
